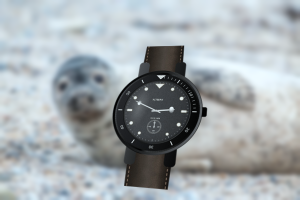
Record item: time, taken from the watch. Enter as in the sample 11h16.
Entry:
2h49
